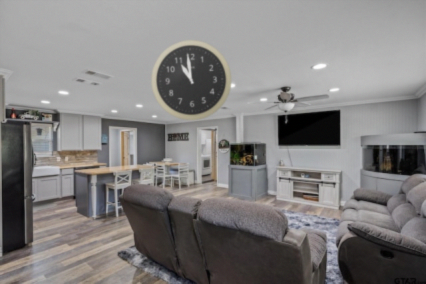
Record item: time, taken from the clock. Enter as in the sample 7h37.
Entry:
10h59
